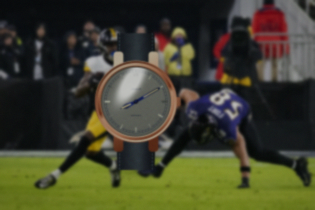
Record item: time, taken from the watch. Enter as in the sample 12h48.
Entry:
8h10
